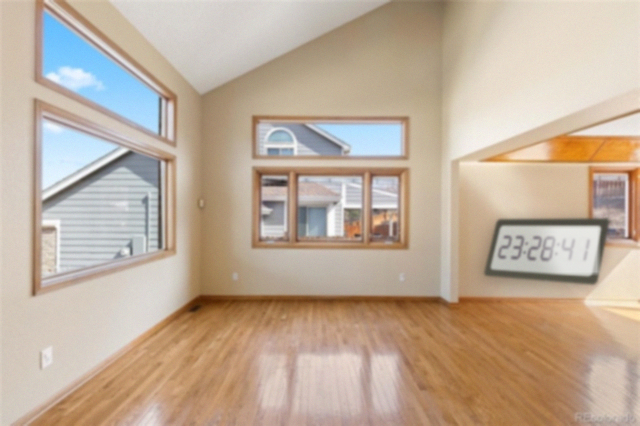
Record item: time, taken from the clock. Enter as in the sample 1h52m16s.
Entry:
23h28m41s
